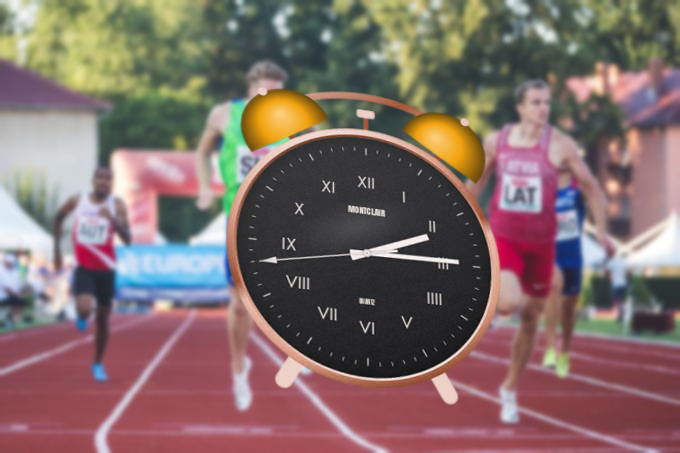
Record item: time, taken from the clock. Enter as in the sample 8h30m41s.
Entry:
2h14m43s
